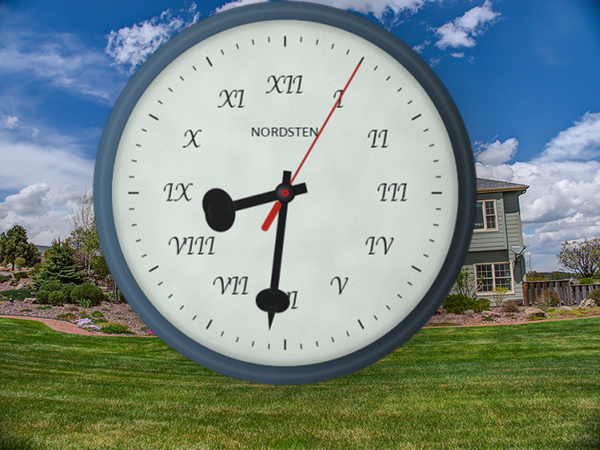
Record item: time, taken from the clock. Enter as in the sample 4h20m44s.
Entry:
8h31m05s
